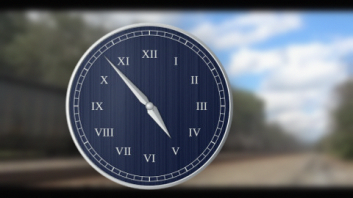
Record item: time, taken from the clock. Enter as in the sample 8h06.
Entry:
4h53
